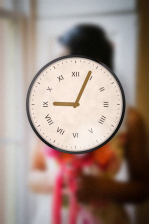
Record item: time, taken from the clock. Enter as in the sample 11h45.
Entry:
9h04
